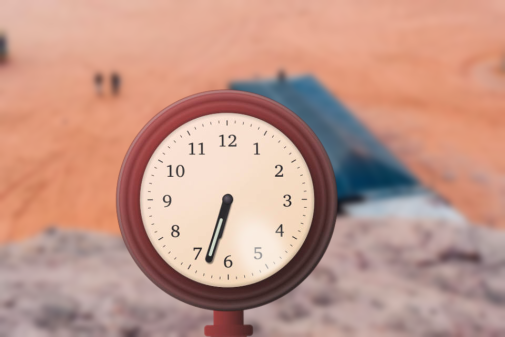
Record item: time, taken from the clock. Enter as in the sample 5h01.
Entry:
6h33
